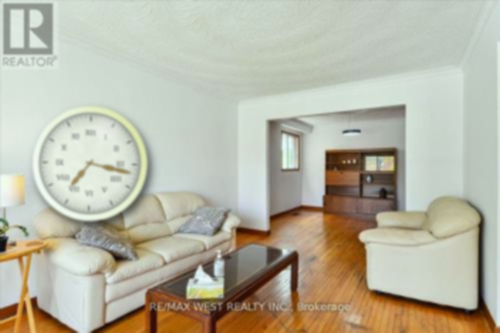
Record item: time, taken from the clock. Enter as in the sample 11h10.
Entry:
7h17
